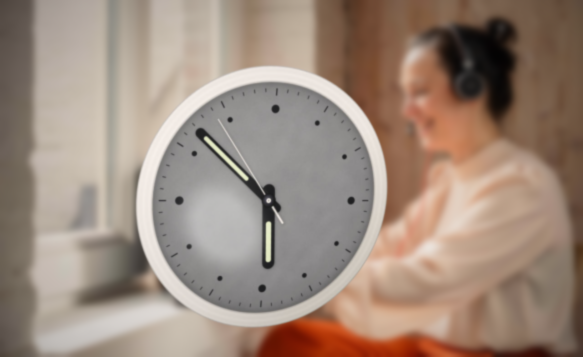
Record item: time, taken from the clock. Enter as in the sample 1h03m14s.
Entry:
5h51m54s
